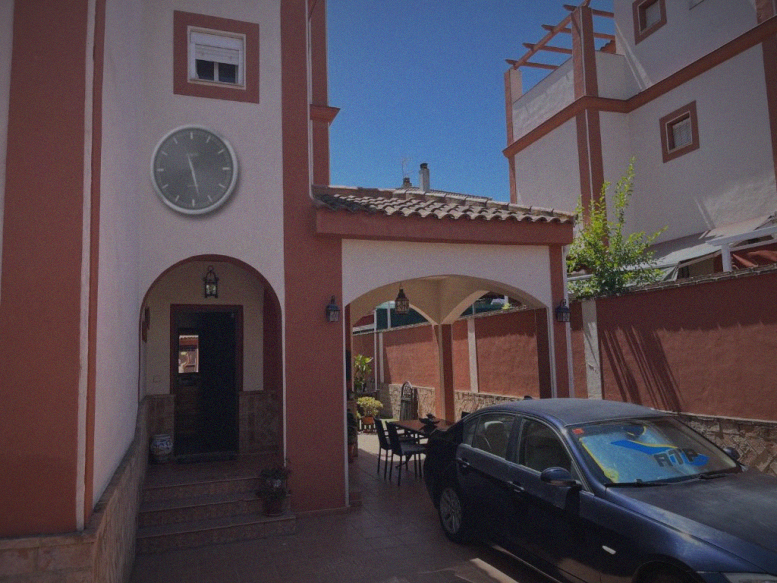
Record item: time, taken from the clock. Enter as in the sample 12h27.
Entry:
11h28
